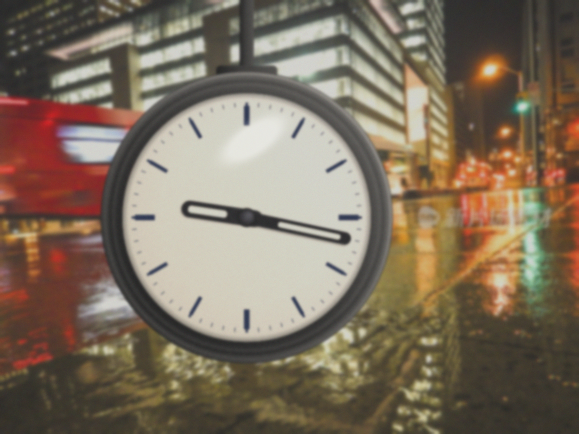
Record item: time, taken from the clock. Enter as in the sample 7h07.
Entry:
9h17
